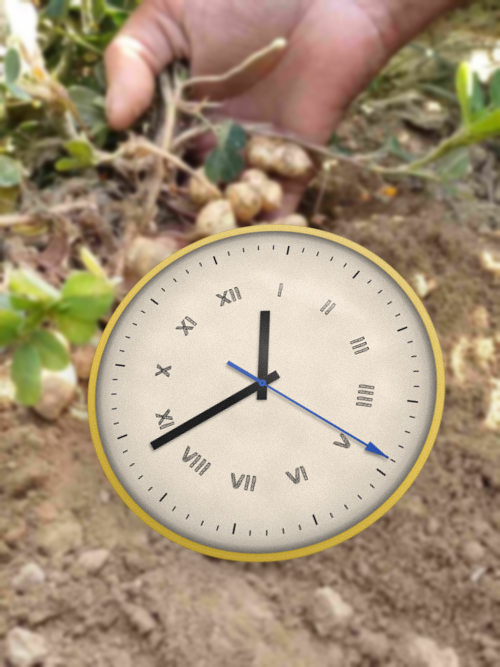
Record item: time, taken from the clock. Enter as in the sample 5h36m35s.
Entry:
12h43m24s
